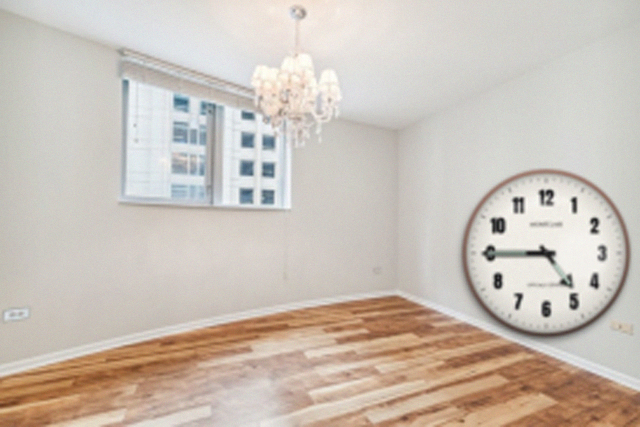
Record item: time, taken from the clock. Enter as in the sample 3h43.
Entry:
4h45
